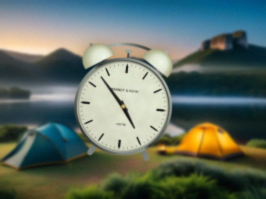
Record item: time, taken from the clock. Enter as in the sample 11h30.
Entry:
4h53
